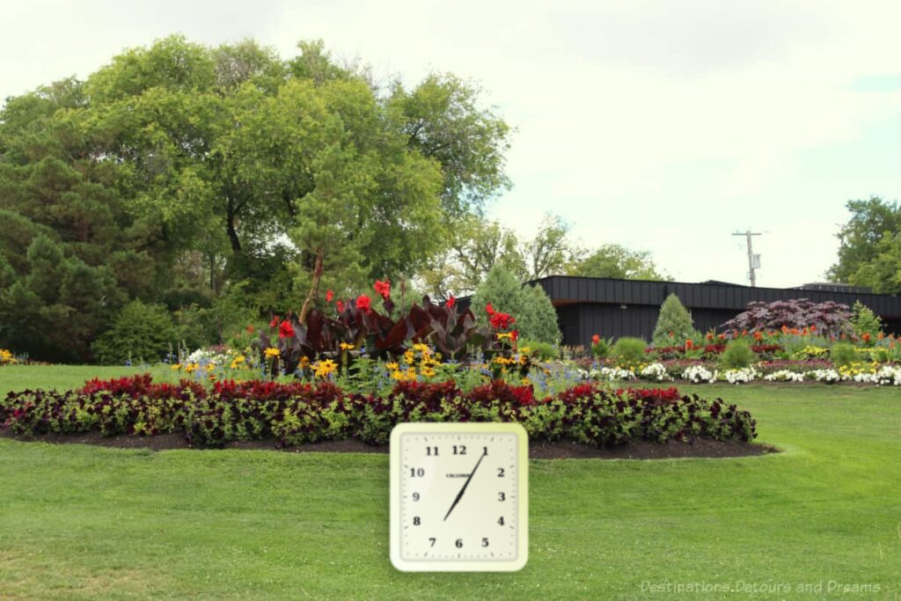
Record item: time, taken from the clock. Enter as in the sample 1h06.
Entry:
7h05
